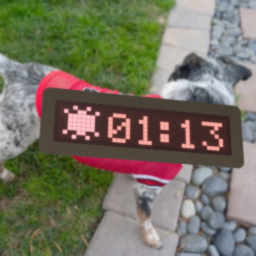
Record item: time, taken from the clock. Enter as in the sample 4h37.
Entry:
1h13
